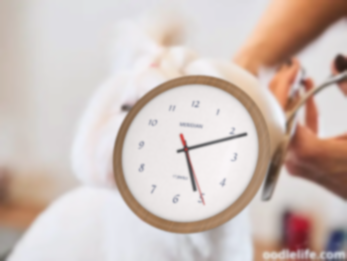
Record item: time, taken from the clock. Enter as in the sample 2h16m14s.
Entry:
5h11m25s
